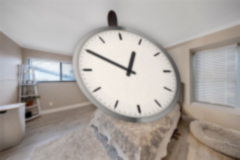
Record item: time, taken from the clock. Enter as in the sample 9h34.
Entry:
12h50
